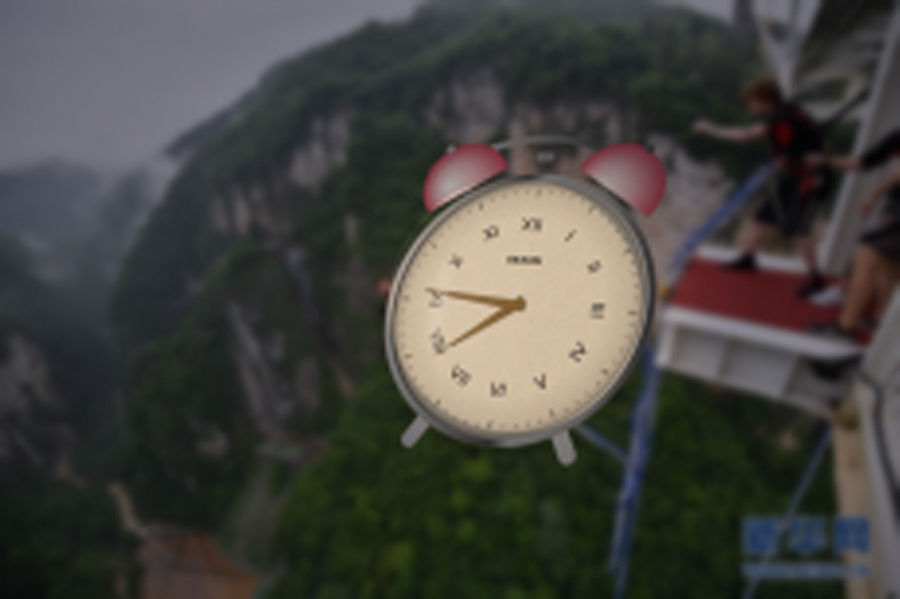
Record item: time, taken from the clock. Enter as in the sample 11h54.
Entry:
7h46
